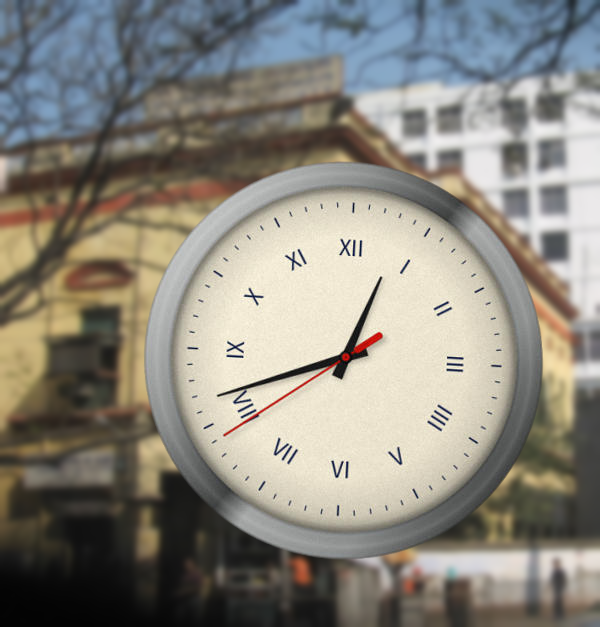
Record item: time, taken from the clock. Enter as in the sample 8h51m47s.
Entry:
12h41m39s
